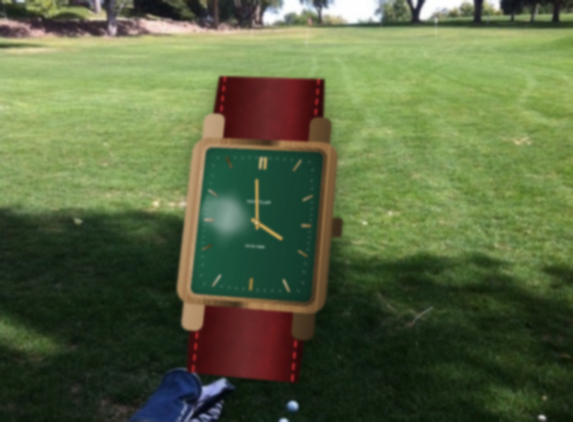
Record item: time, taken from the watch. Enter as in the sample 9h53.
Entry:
3h59
